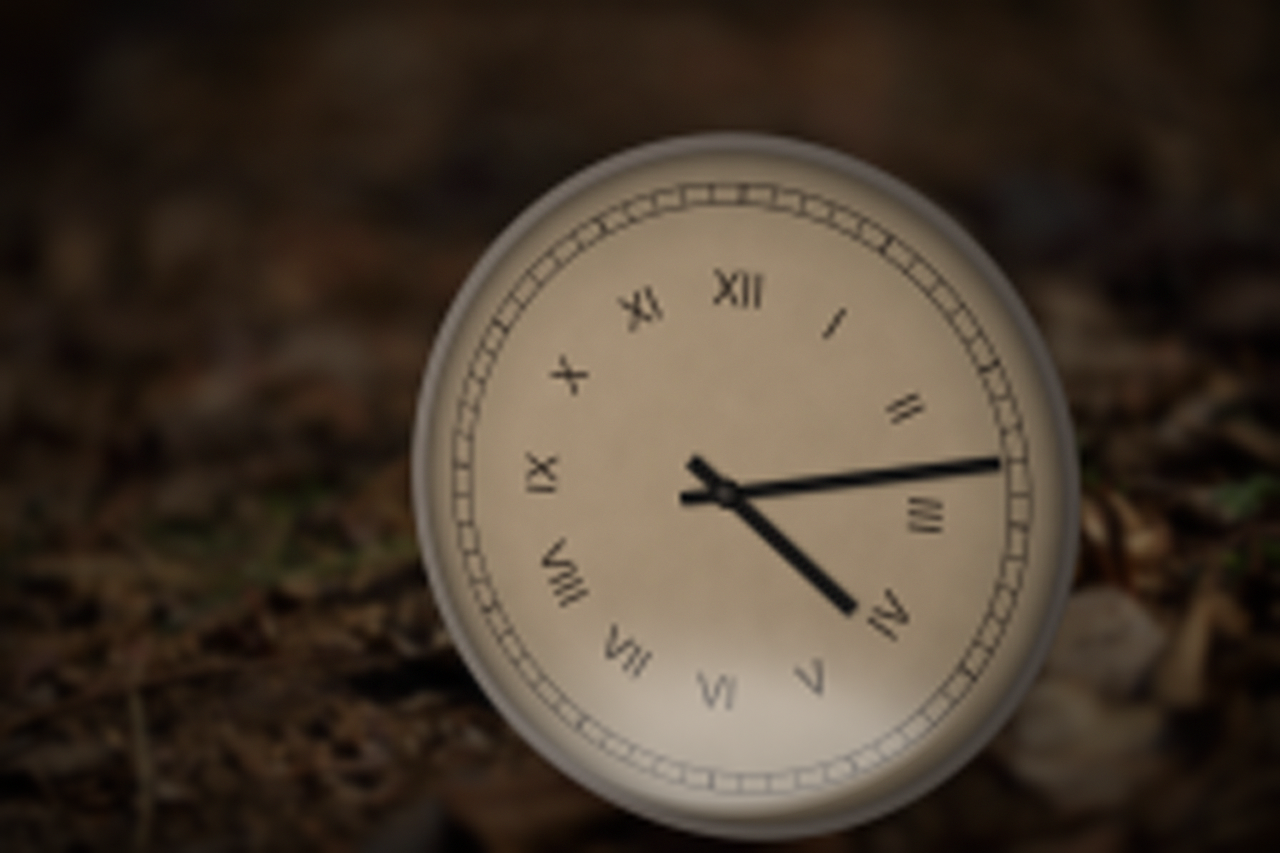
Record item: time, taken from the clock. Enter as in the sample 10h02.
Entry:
4h13
